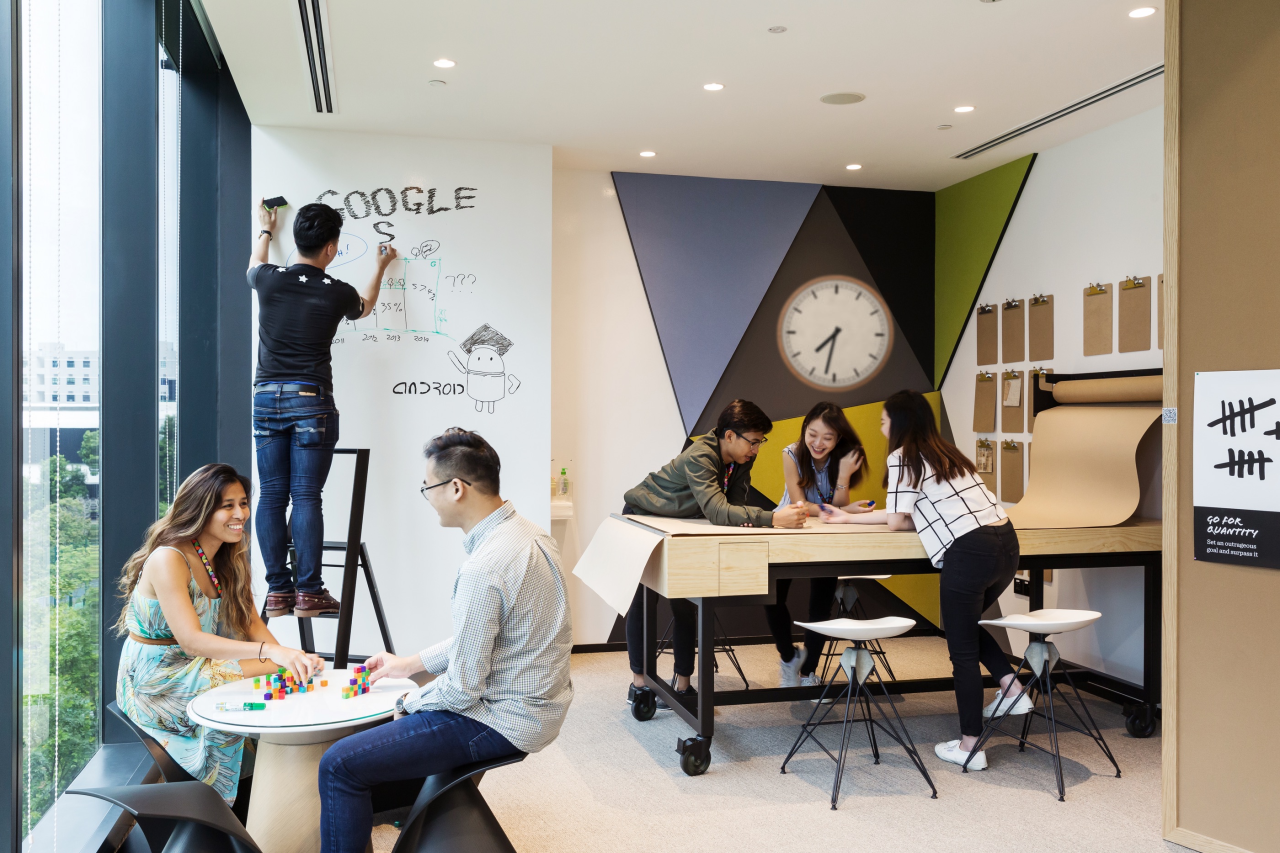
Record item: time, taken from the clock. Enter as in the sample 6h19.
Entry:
7h32
